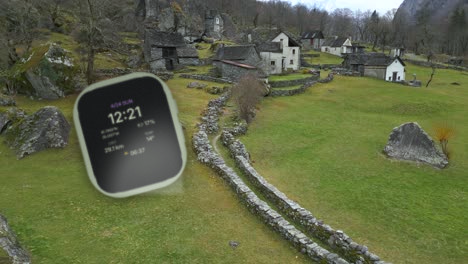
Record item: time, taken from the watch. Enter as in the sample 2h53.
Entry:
12h21
